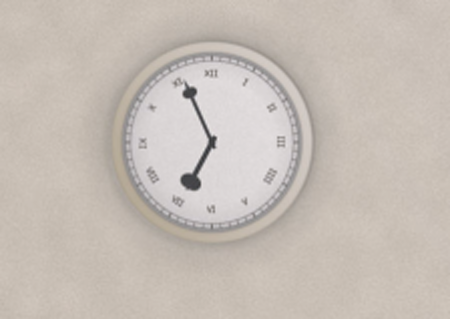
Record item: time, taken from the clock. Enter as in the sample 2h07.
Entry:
6h56
